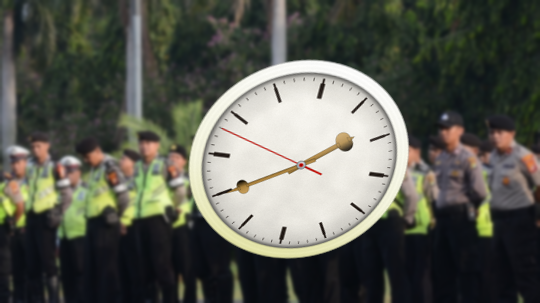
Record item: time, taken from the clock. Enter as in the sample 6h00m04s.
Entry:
1h39m48s
